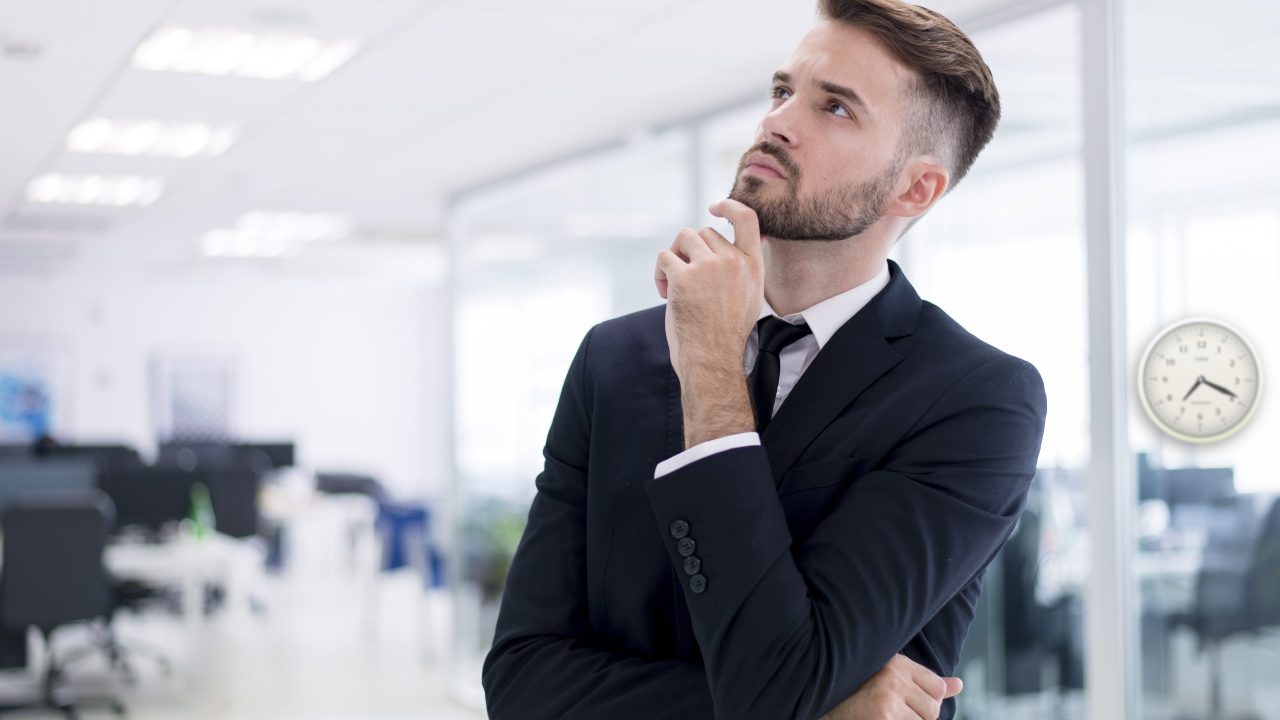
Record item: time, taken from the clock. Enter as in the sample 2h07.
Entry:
7h19
